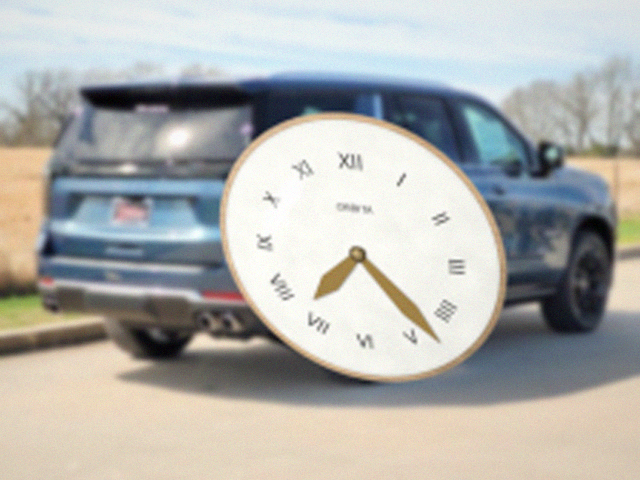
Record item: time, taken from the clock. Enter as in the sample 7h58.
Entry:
7h23
